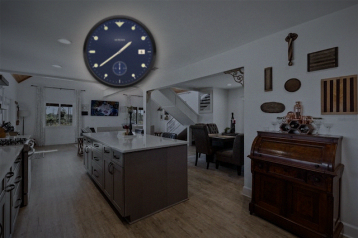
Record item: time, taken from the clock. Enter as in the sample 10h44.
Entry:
1h39
